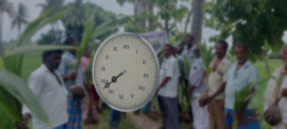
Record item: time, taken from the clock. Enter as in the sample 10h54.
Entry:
7h38
